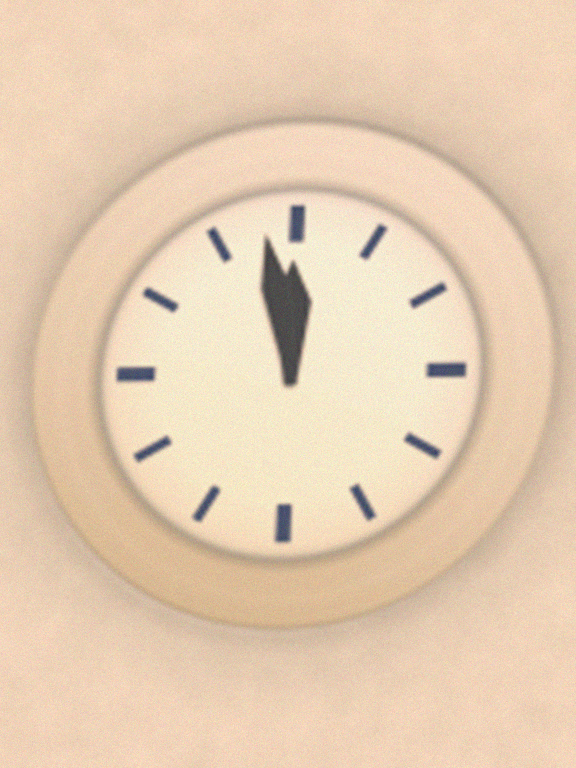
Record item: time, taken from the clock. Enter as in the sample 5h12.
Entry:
11h58
